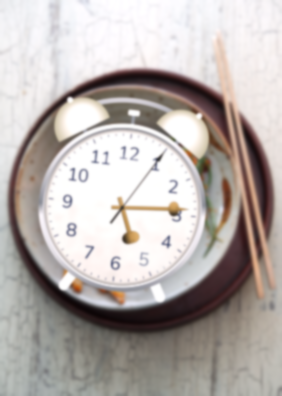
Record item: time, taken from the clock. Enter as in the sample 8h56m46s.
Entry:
5h14m05s
